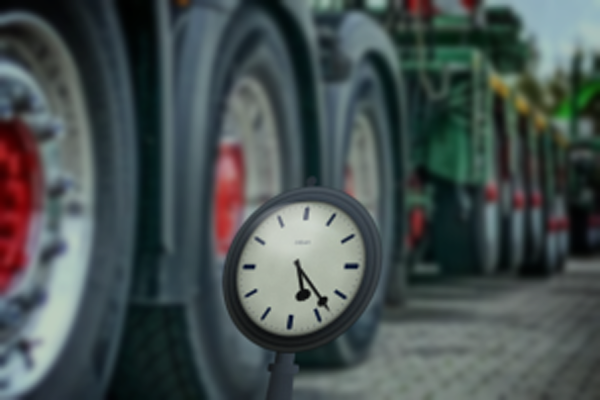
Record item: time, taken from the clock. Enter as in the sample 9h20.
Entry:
5h23
